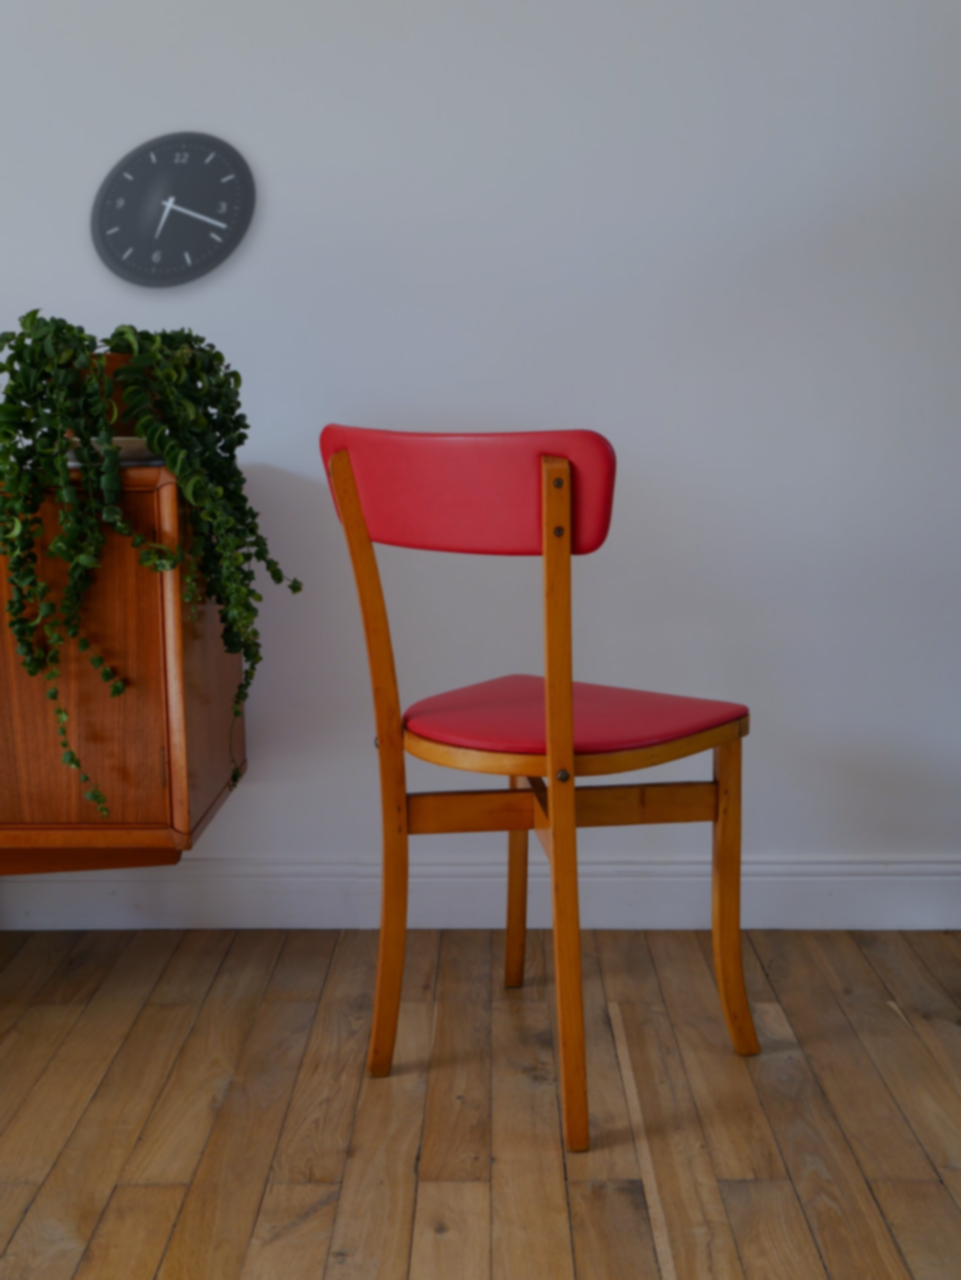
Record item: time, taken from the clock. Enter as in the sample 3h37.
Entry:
6h18
